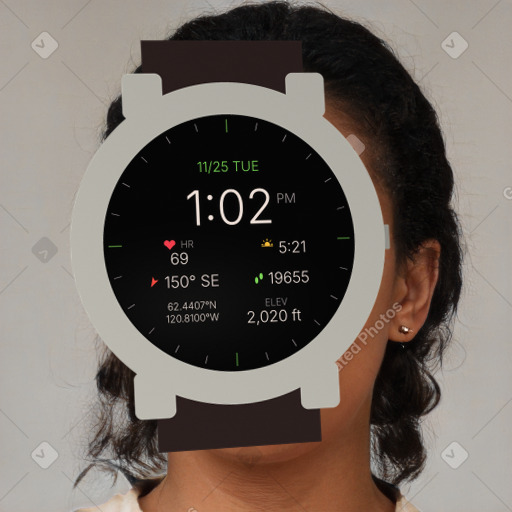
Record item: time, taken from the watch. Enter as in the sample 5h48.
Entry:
1h02
